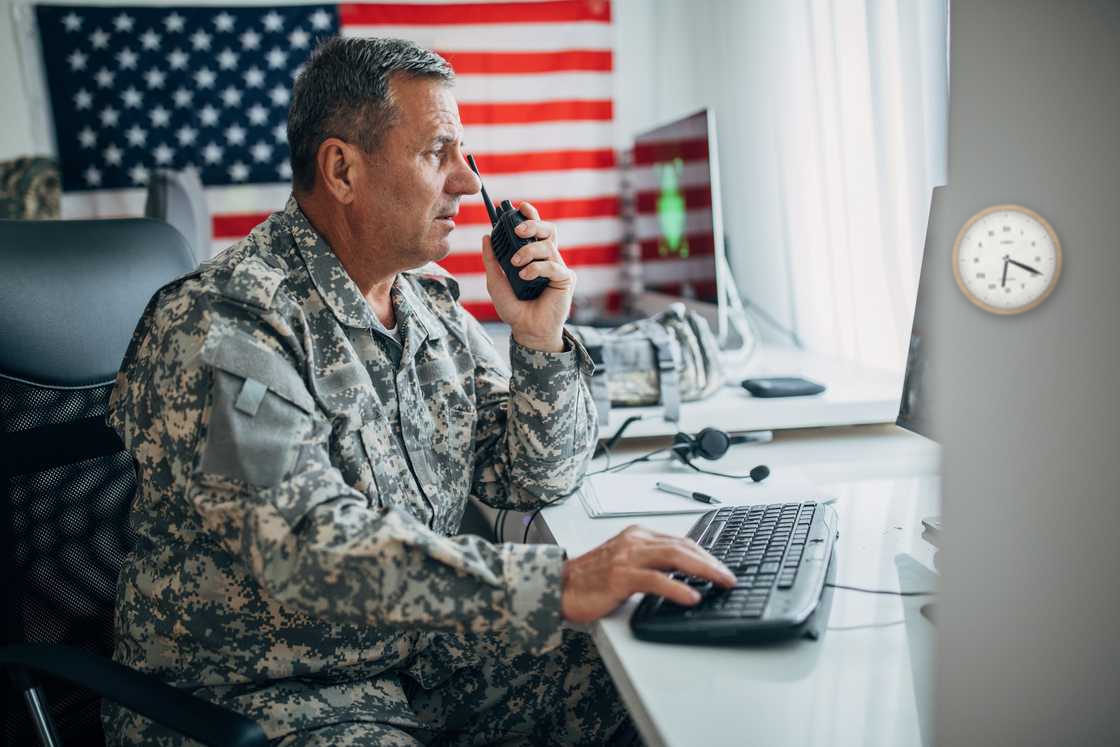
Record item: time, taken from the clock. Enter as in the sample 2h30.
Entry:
6h19
